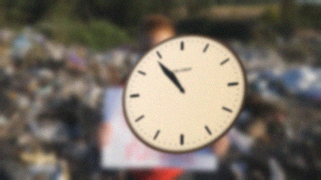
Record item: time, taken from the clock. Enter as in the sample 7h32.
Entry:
10h54
